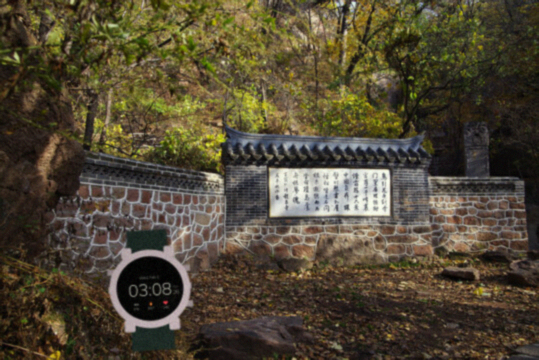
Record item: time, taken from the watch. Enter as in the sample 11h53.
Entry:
3h08
